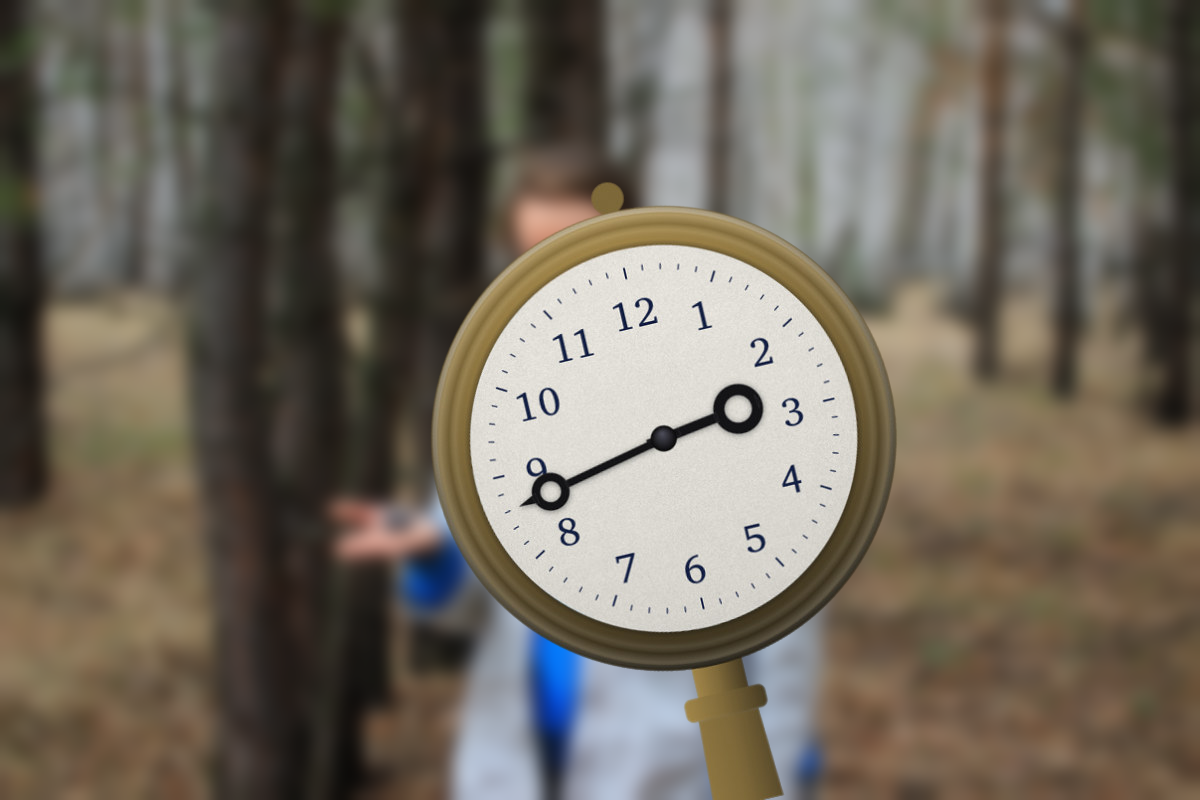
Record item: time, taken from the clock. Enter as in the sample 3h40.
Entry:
2h43
